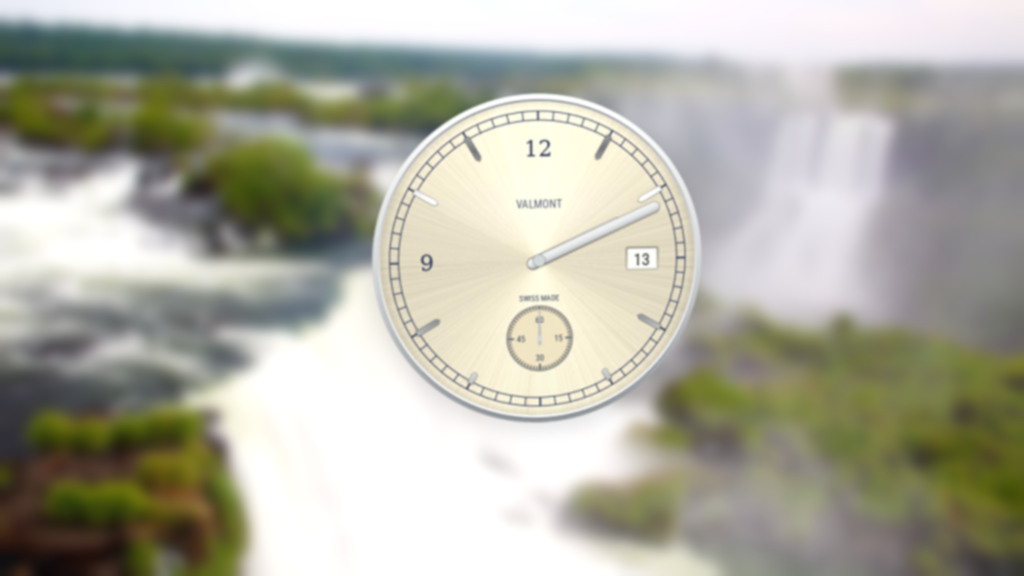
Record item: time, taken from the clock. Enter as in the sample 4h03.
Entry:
2h11
